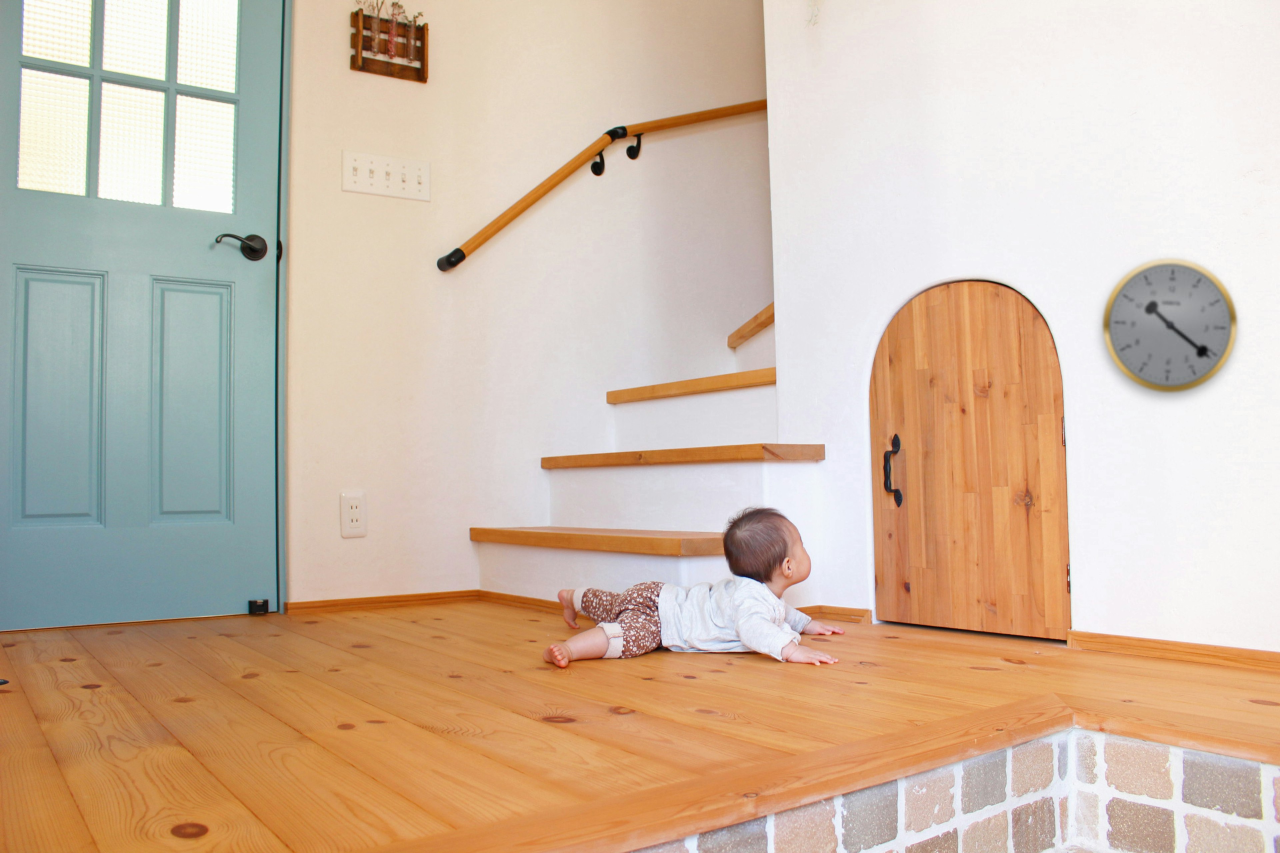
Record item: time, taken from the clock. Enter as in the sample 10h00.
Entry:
10h21
